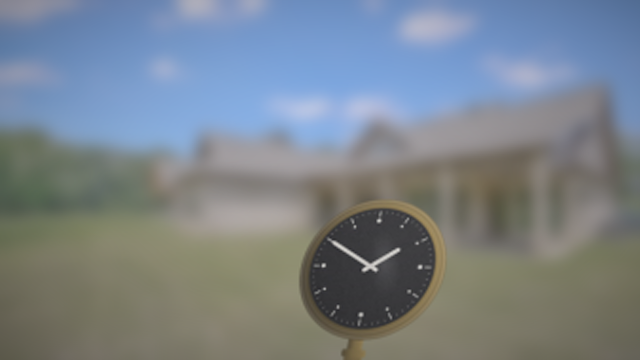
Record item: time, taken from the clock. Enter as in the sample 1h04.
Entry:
1h50
